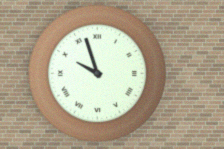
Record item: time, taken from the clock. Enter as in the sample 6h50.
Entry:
9h57
